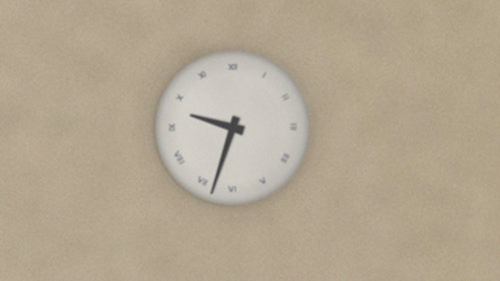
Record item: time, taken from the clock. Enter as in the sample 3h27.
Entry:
9h33
